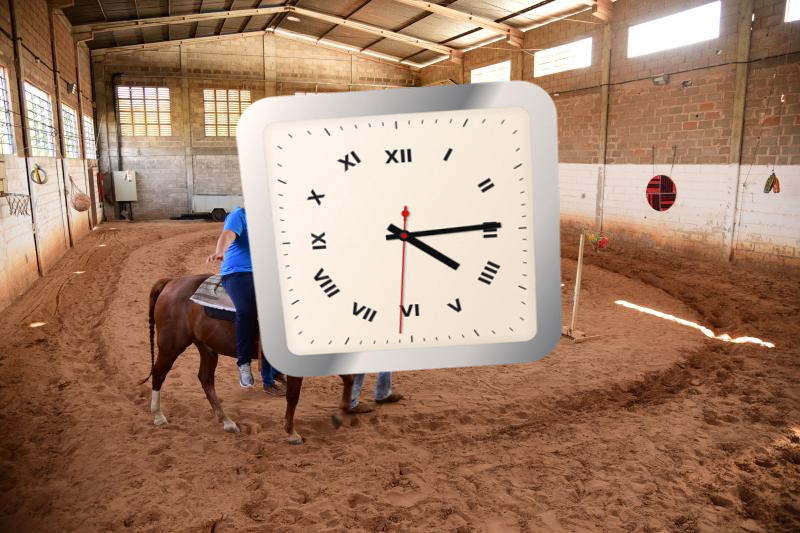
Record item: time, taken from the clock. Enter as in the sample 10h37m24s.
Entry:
4h14m31s
